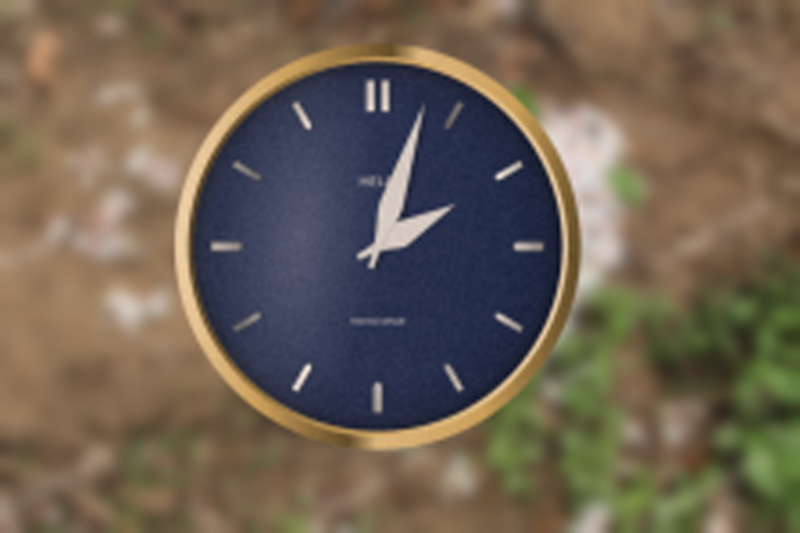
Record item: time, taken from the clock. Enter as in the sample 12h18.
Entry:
2h03
